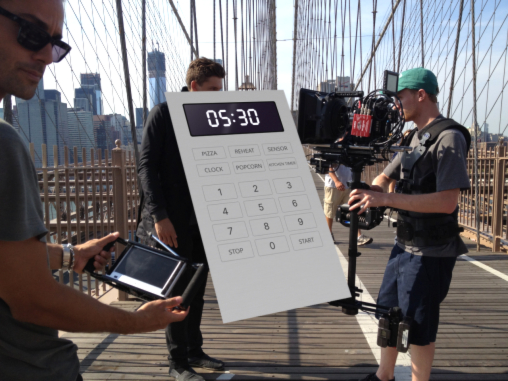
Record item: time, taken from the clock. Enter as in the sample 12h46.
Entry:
5h30
